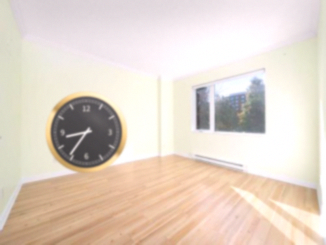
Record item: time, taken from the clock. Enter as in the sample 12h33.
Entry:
8h36
